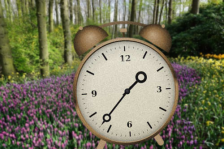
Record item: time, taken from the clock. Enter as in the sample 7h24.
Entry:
1h37
